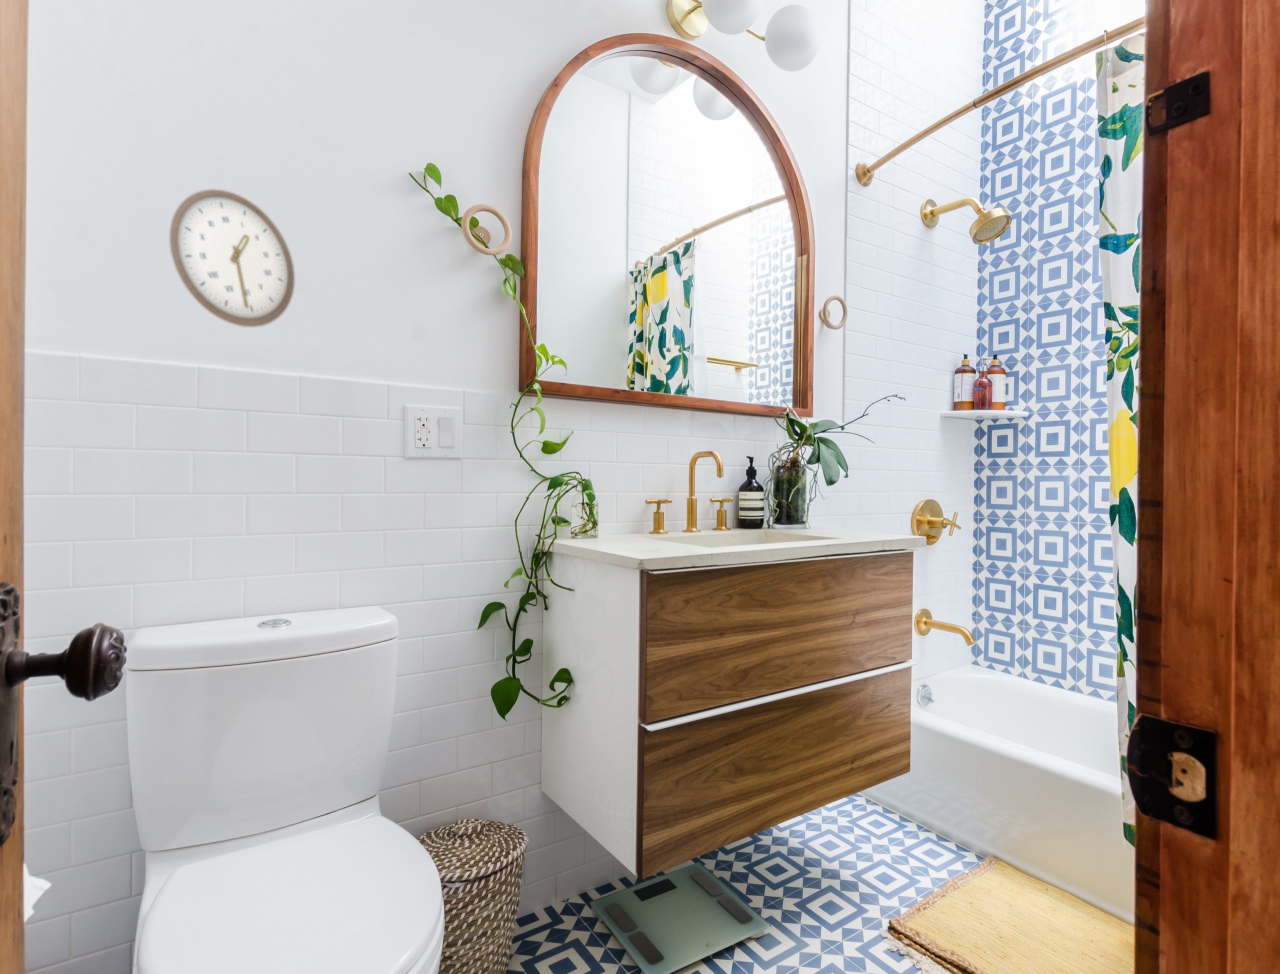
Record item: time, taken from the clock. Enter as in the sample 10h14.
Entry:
1h31
